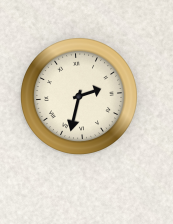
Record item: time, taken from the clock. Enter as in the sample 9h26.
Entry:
2h33
